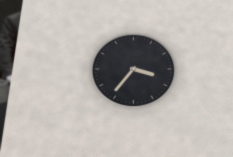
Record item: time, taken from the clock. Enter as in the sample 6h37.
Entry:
3h36
